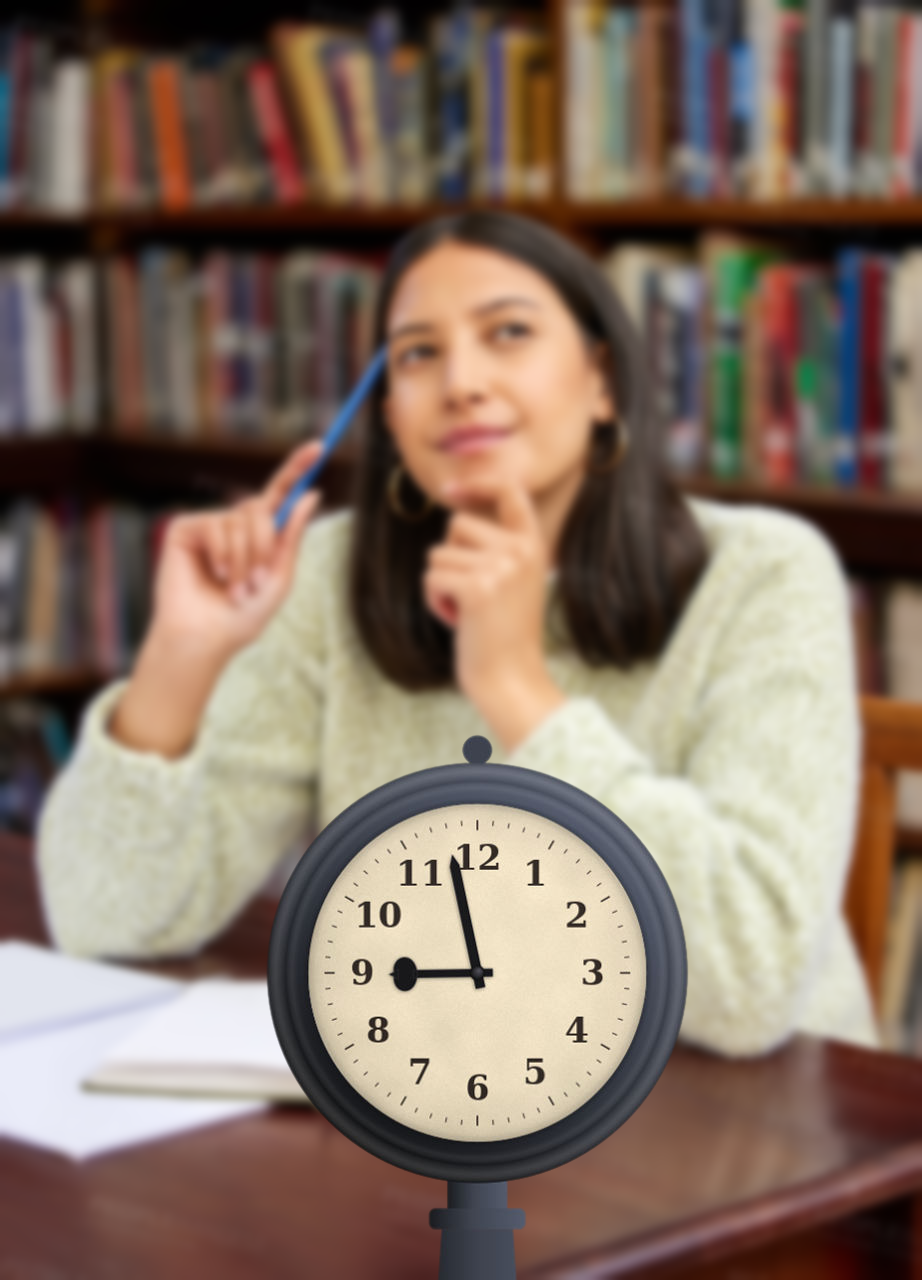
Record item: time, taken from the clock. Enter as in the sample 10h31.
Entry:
8h58
